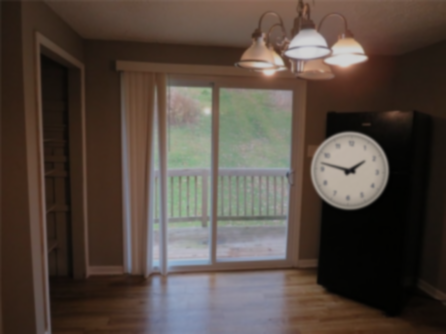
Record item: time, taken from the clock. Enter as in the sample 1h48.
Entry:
1h47
